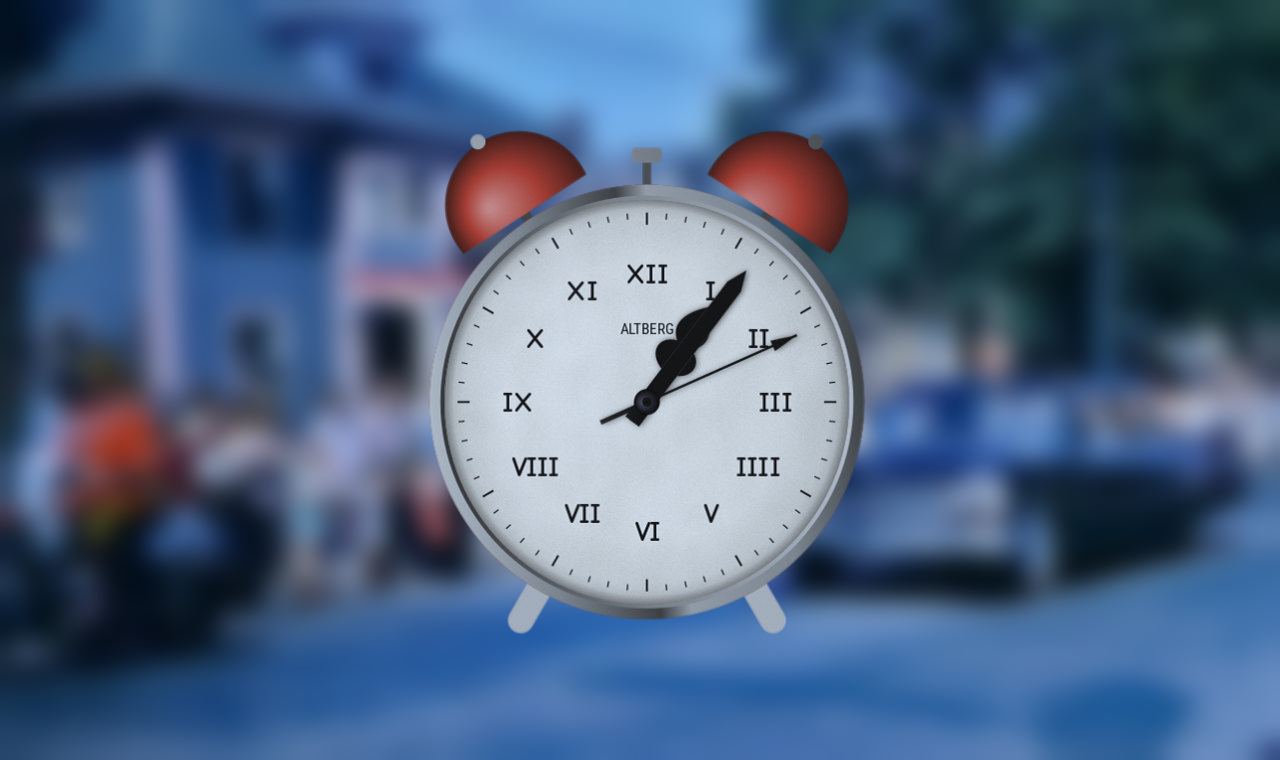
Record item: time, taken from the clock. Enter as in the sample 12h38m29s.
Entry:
1h06m11s
